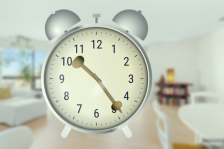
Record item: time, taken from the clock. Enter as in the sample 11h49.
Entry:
10h24
